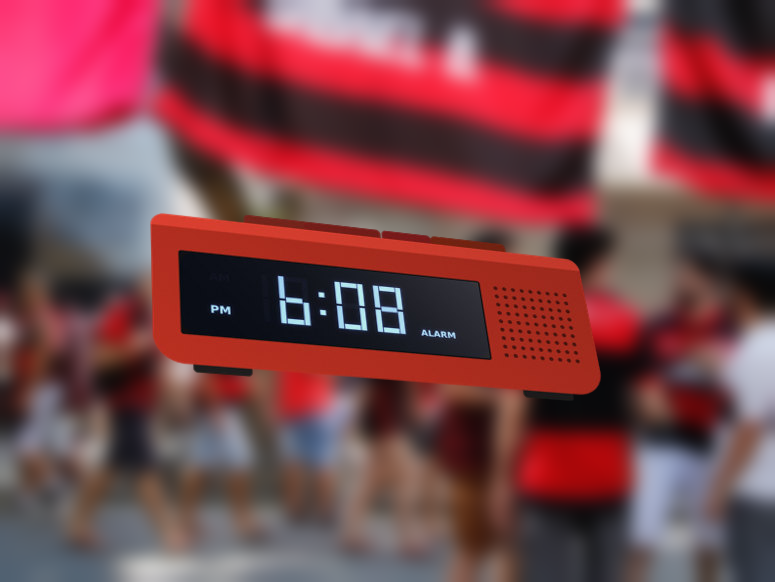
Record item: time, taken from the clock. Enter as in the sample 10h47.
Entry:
6h08
